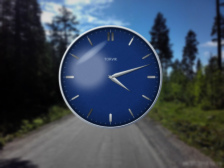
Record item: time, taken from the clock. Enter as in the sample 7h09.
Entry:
4h12
